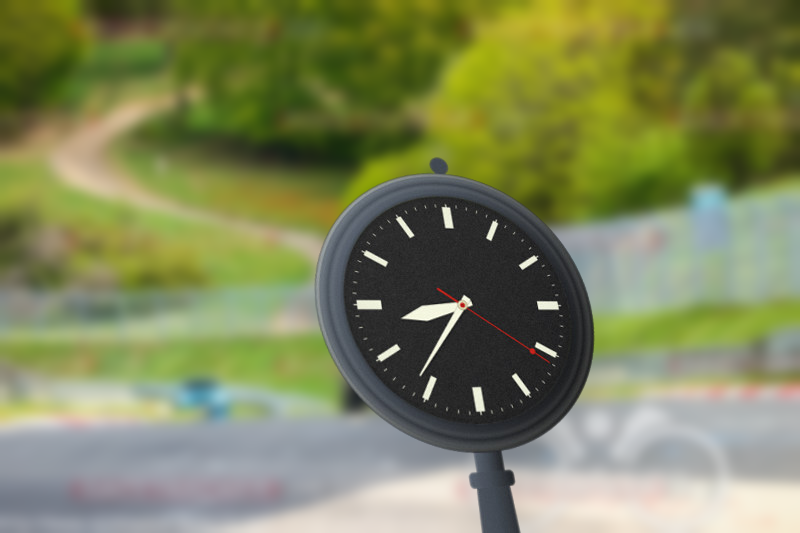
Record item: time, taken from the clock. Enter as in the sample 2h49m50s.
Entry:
8h36m21s
